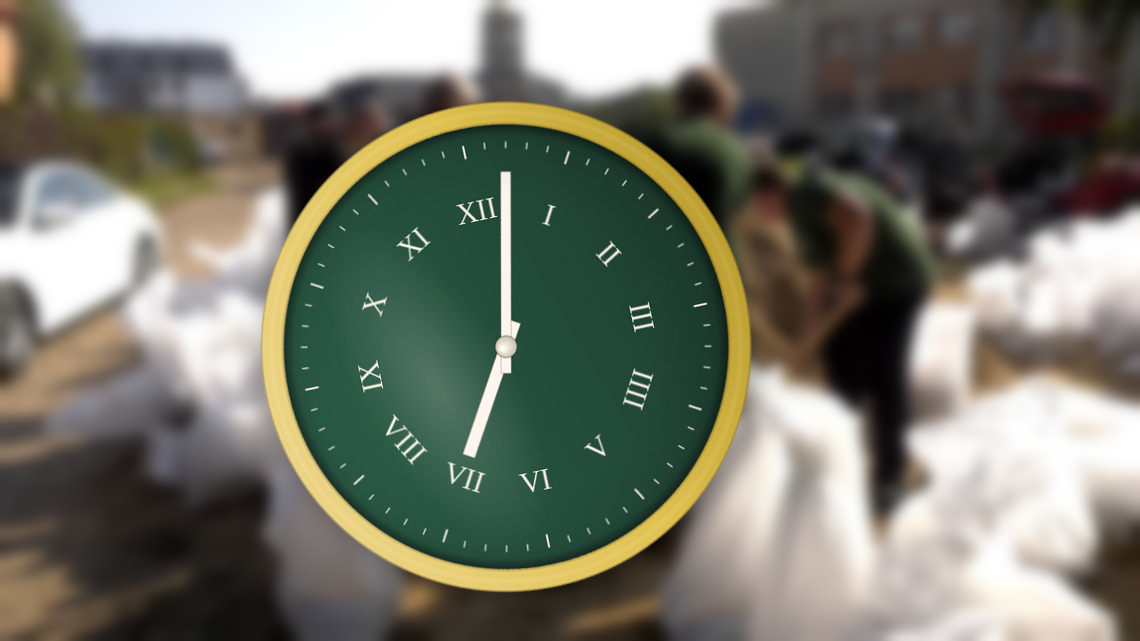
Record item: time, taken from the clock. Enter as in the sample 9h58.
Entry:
7h02
